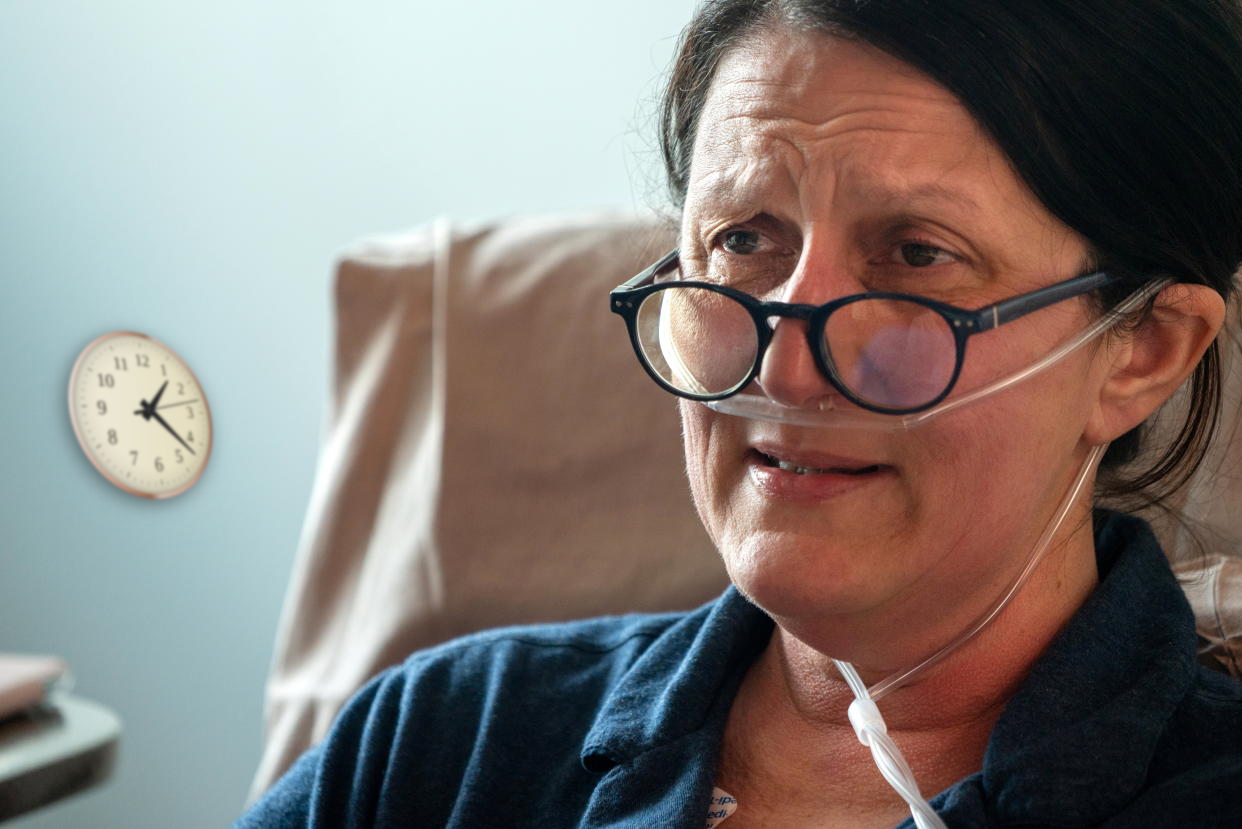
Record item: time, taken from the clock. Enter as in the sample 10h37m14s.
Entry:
1h22m13s
